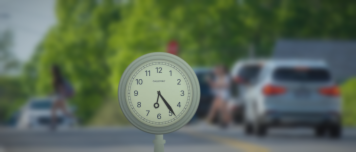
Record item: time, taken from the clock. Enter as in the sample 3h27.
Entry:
6h24
